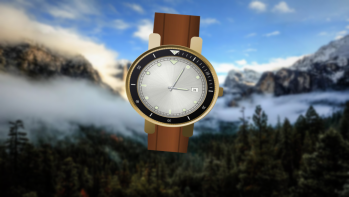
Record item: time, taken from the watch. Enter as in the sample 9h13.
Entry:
3h04
